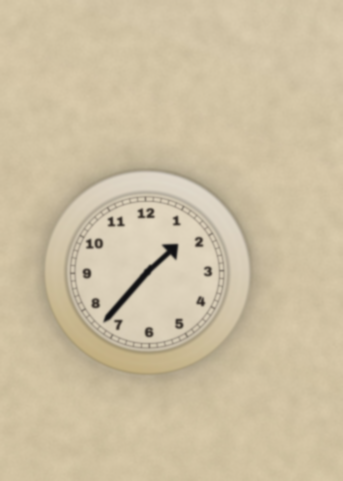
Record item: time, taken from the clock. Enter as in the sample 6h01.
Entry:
1h37
